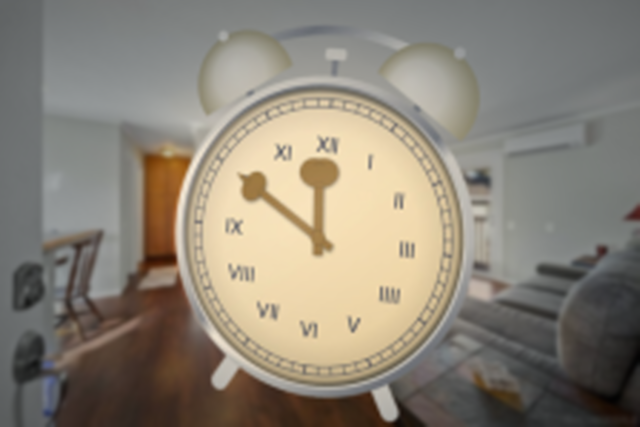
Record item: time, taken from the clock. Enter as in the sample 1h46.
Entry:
11h50
